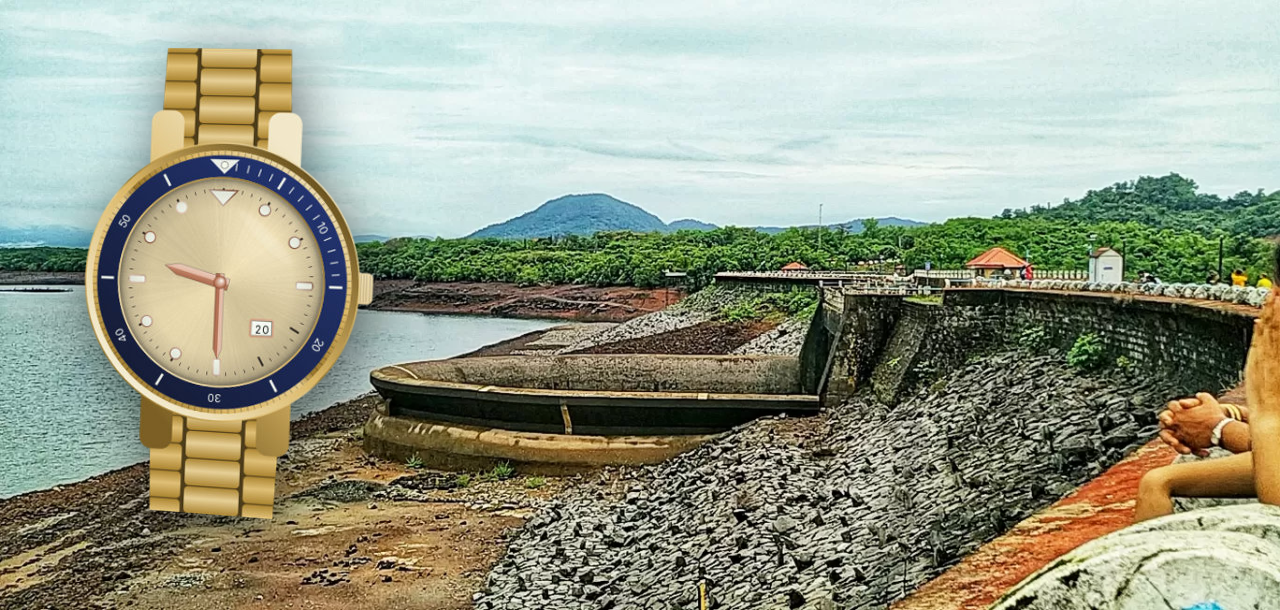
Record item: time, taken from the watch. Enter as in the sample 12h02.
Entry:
9h30
